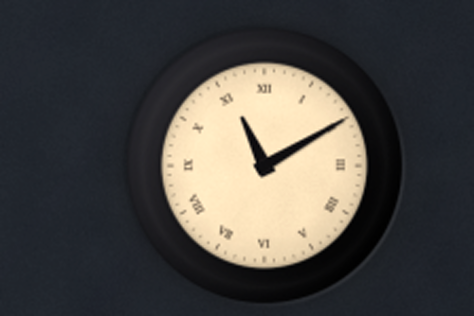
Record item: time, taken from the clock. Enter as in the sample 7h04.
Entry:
11h10
